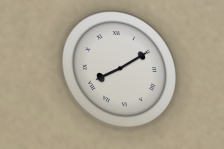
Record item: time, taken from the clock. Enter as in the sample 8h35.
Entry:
8h10
